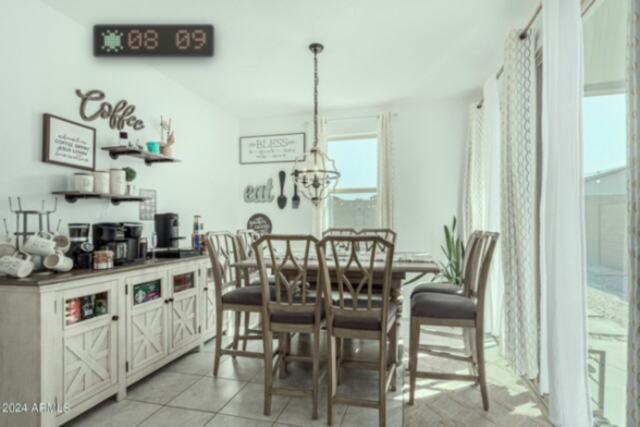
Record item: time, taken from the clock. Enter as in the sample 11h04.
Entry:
8h09
